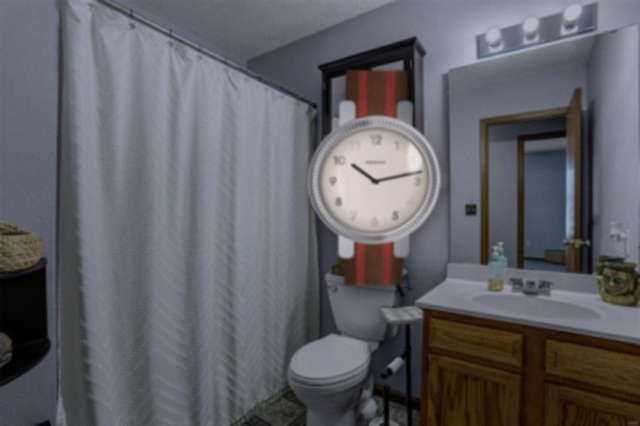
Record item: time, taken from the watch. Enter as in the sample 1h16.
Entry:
10h13
